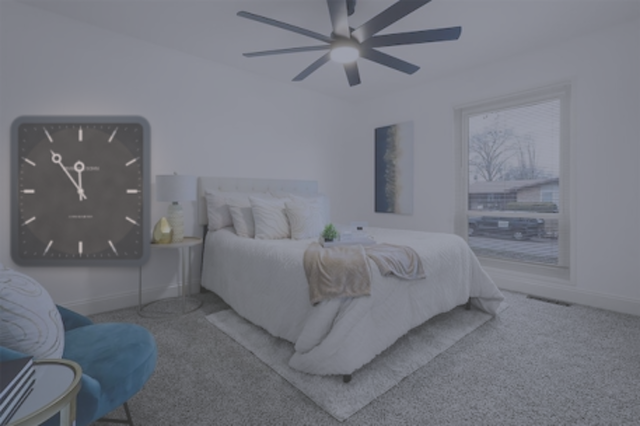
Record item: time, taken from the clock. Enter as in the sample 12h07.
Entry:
11h54
